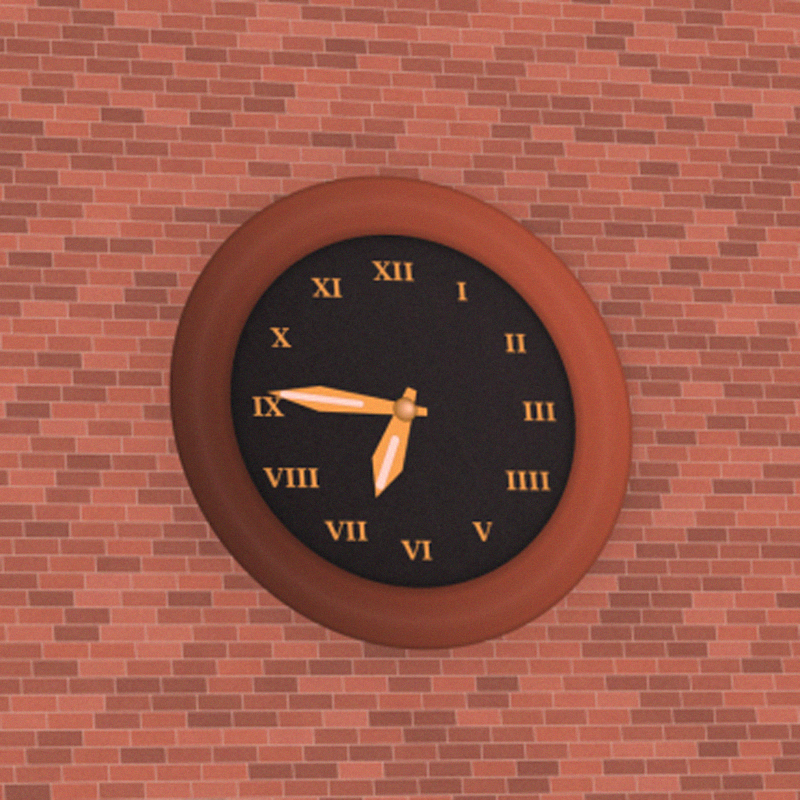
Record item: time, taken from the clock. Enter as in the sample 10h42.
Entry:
6h46
